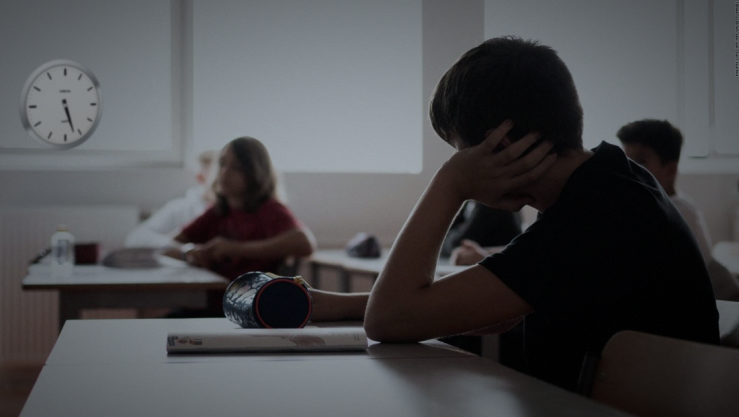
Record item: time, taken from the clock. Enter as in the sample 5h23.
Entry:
5h27
